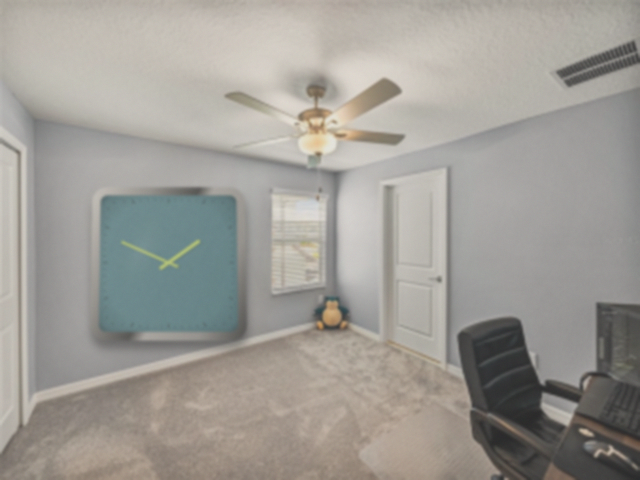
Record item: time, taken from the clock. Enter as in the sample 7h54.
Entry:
1h49
